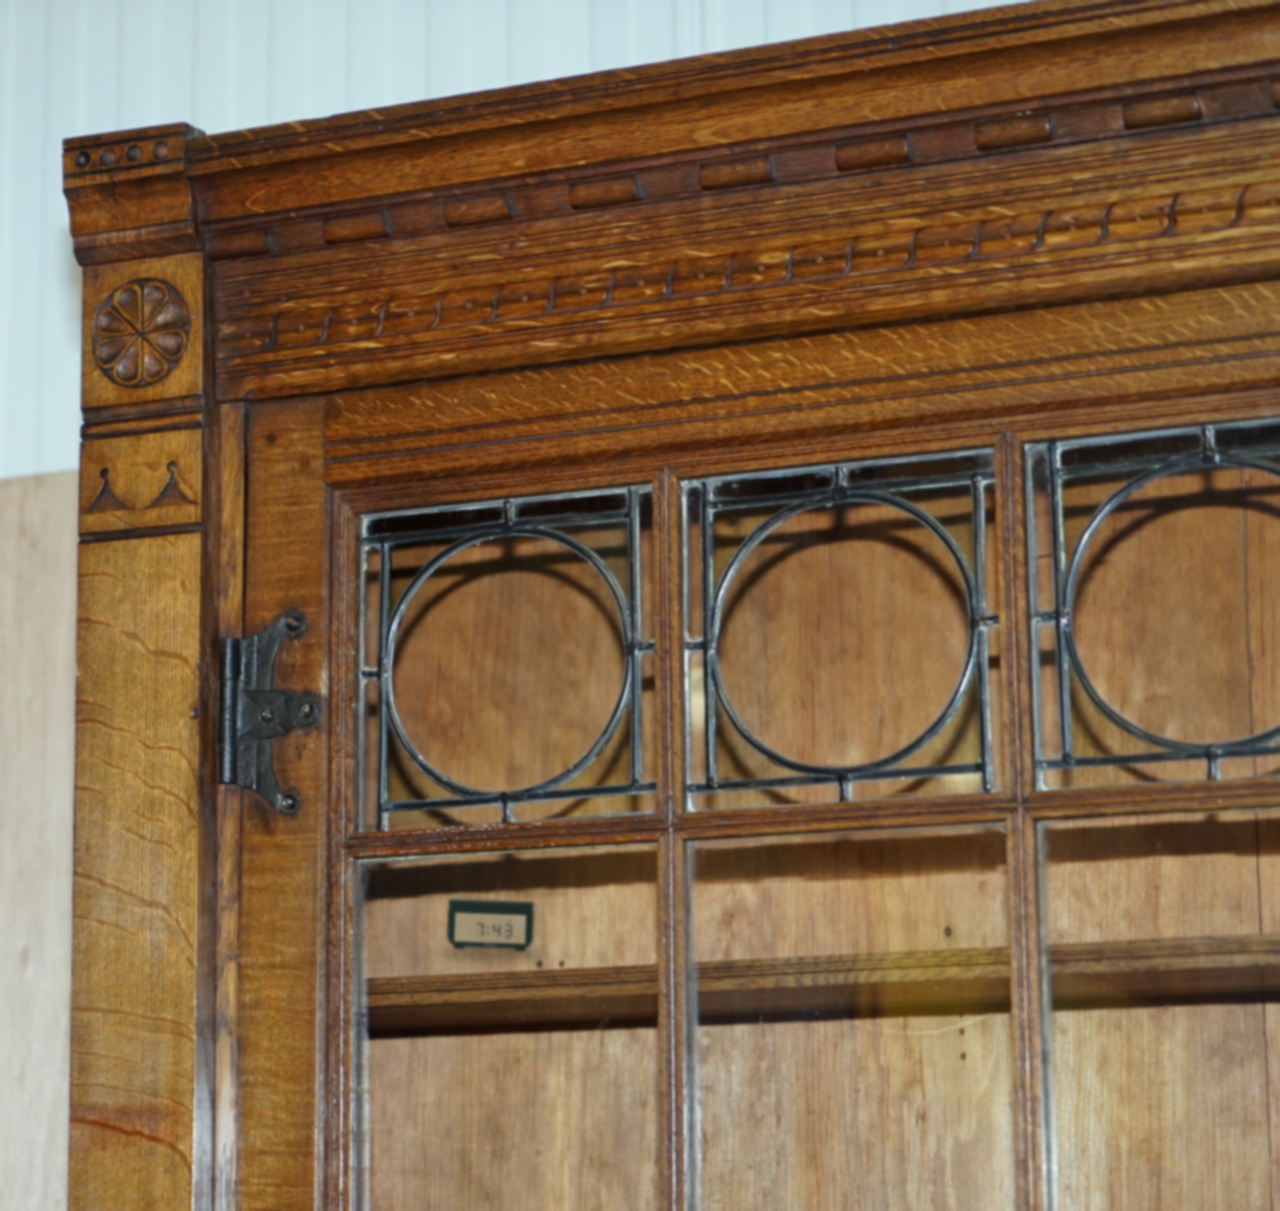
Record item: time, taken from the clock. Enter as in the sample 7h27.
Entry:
7h43
